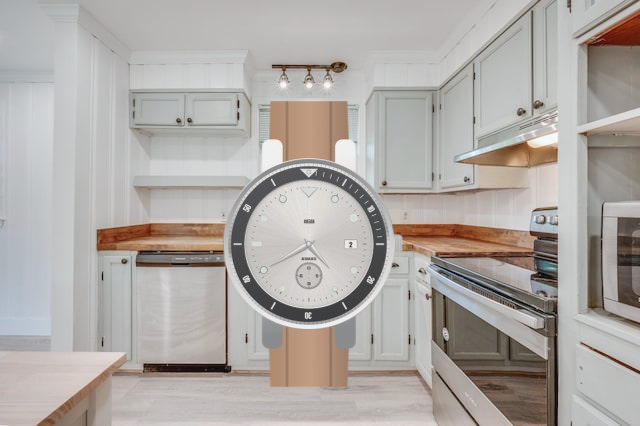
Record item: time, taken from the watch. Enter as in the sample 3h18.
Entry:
4h40
